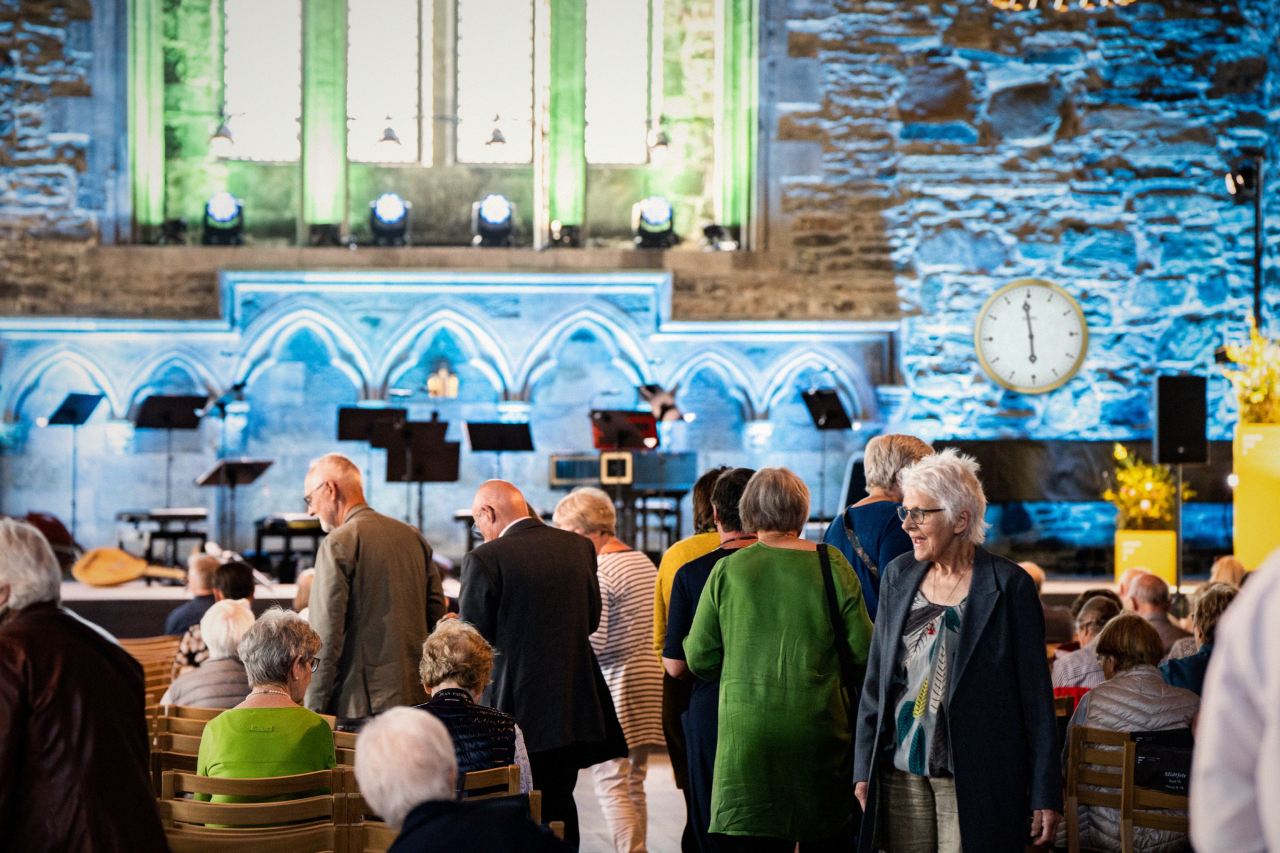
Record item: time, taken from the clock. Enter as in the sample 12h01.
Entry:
5h59
